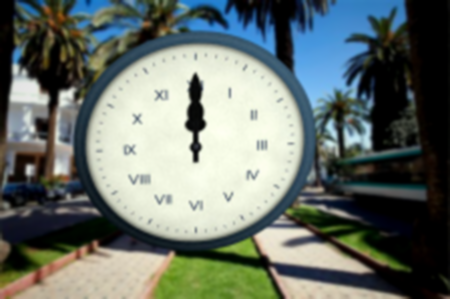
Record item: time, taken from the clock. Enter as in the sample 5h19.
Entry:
12h00
